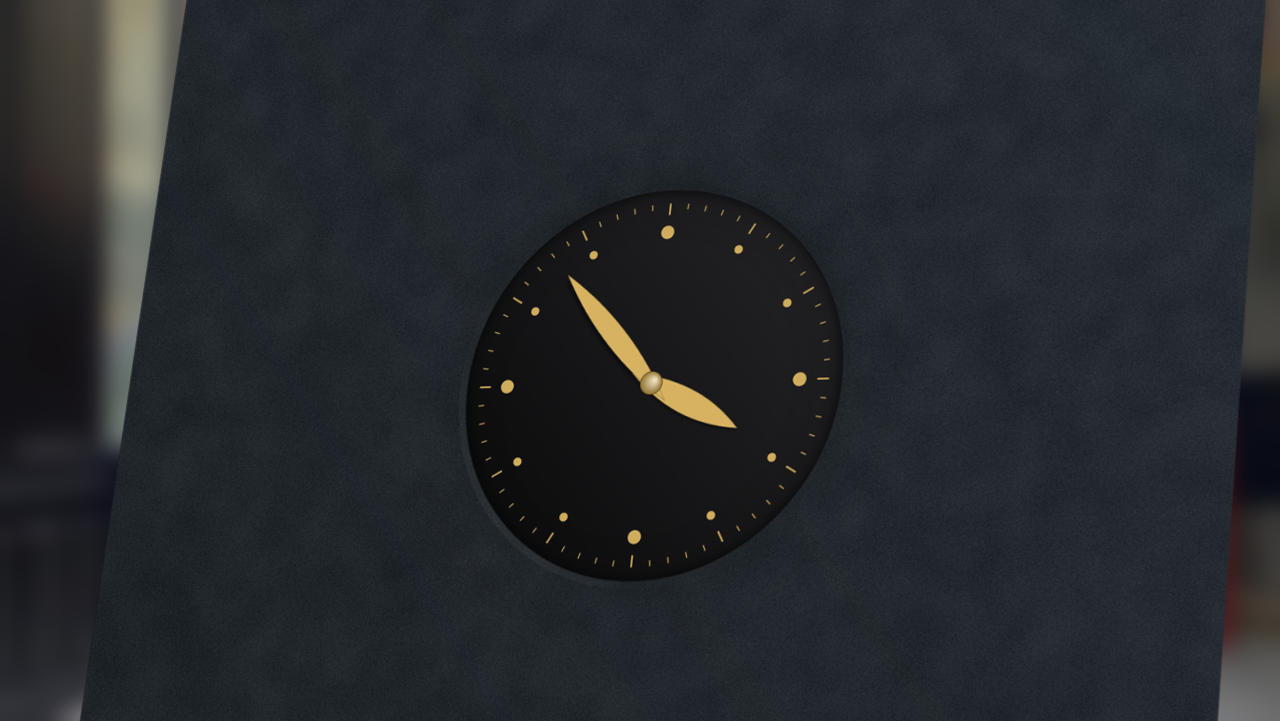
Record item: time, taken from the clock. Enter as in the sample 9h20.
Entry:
3h53
